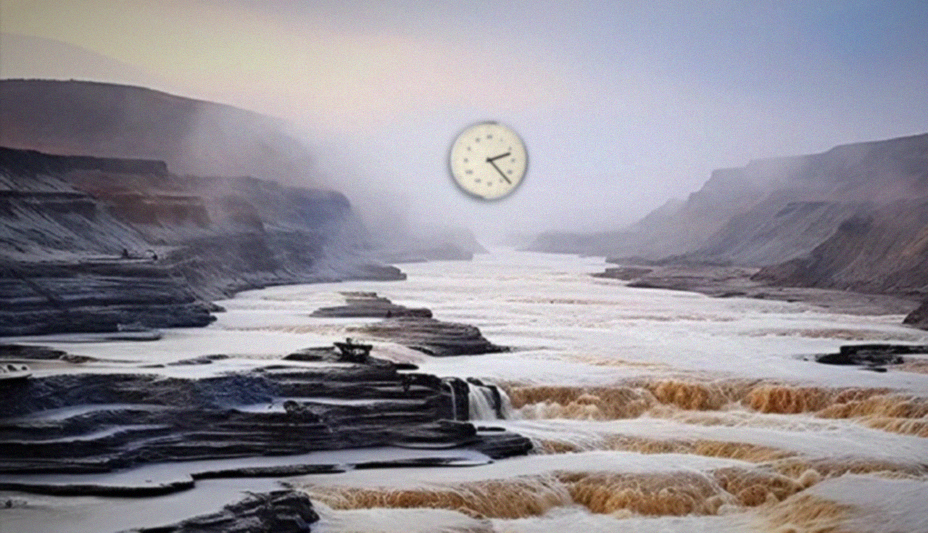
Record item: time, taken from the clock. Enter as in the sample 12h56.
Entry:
2h23
